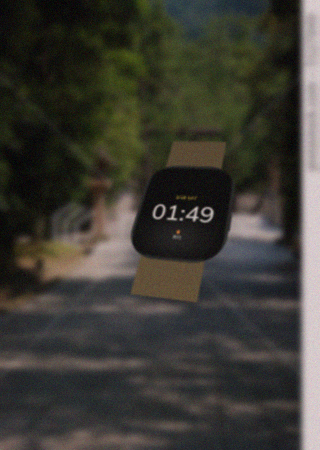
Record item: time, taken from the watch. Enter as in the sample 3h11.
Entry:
1h49
